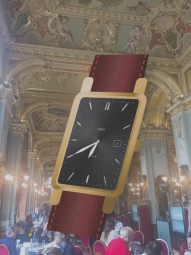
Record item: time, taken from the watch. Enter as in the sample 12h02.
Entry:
6h40
